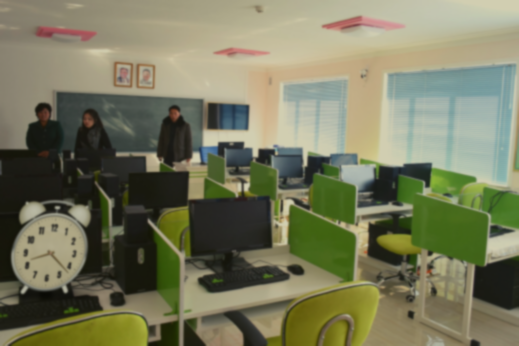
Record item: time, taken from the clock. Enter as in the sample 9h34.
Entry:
8h22
